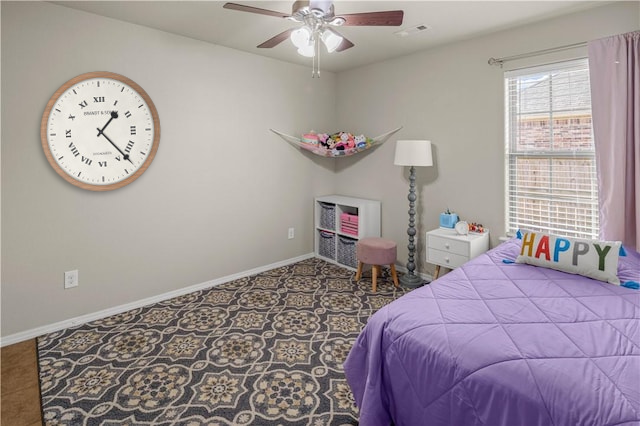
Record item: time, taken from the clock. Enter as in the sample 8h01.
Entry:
1h23
